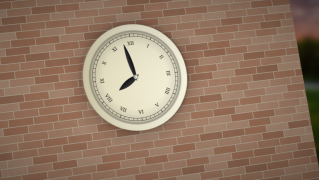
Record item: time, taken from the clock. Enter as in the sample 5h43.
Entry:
7h58
